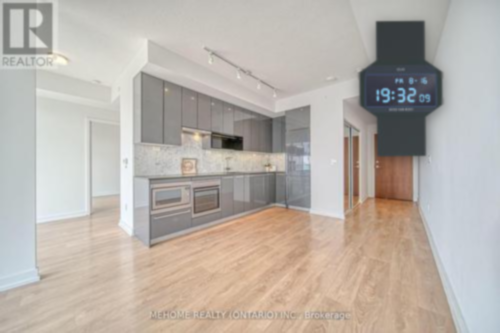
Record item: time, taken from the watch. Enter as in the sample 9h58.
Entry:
19h32
